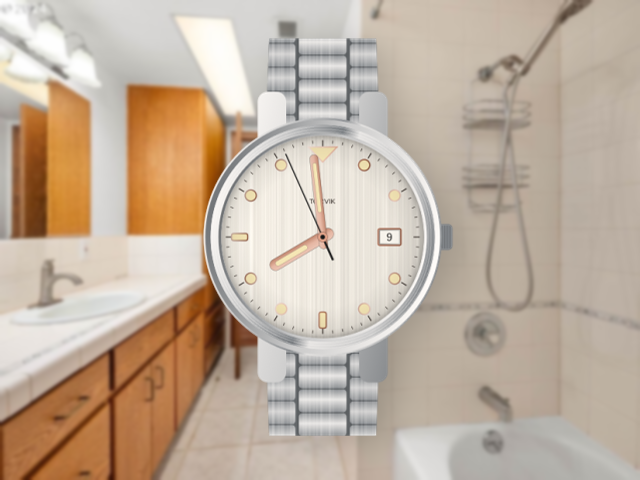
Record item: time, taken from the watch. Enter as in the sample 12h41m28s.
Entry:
7h58m56s
